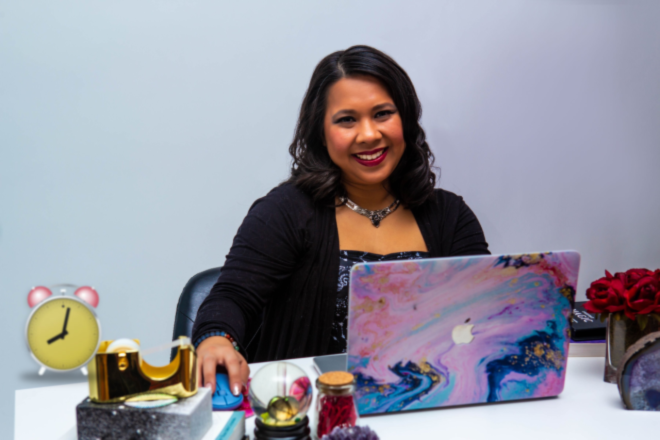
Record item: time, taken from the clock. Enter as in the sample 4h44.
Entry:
8h02
